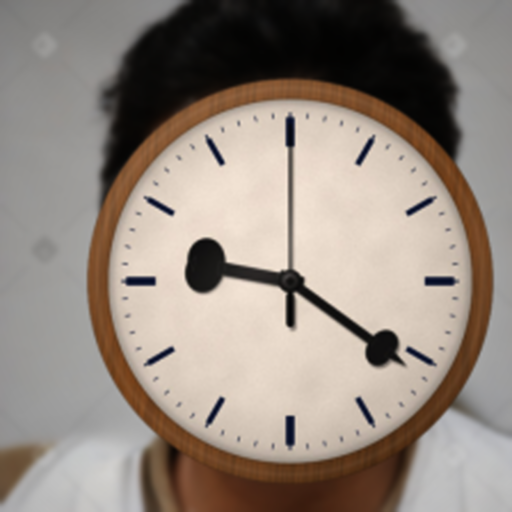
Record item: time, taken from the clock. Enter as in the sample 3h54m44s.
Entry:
9h21m00s
